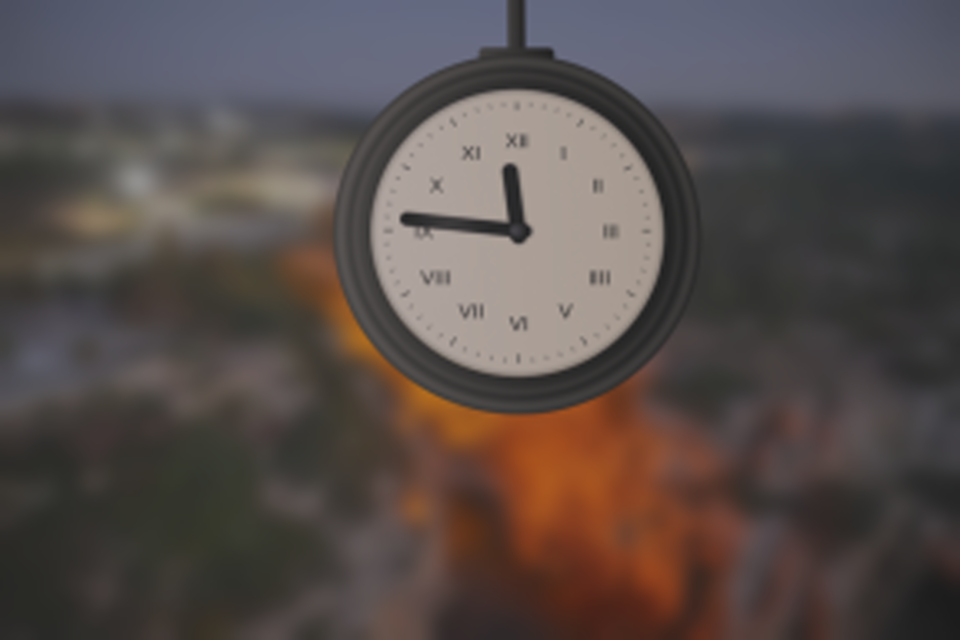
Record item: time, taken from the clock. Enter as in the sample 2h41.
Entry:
11h46
